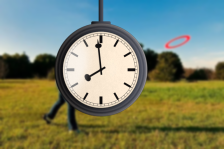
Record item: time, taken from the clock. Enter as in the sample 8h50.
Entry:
7h59
